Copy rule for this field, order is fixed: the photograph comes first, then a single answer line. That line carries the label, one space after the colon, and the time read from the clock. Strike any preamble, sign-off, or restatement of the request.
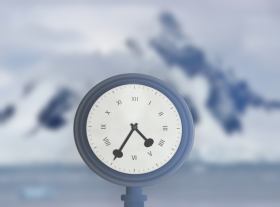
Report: 4:35
